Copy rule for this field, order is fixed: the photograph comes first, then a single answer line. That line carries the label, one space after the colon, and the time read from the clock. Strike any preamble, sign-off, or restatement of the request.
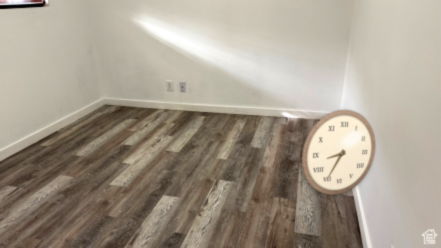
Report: 8:35
